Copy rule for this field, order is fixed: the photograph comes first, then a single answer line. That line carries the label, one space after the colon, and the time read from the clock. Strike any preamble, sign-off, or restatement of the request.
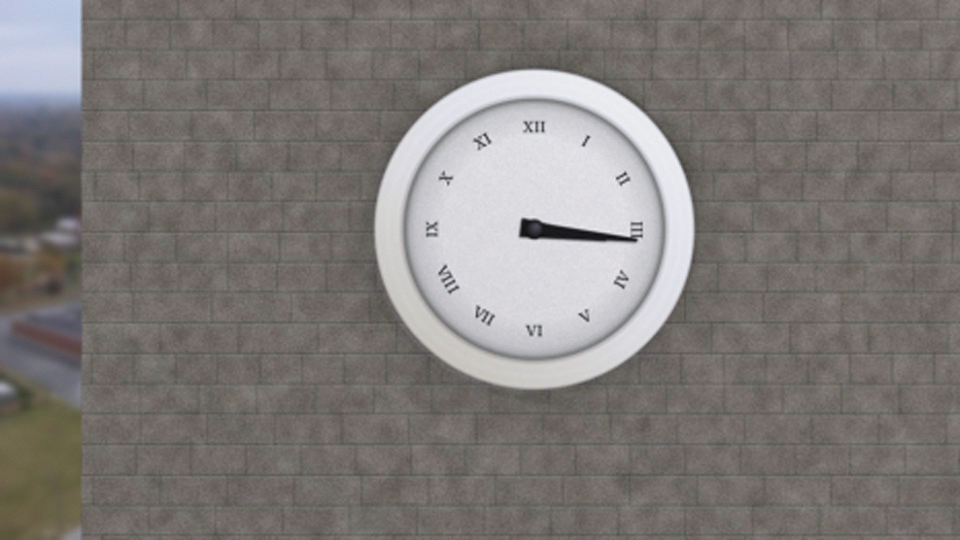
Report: 3:16
